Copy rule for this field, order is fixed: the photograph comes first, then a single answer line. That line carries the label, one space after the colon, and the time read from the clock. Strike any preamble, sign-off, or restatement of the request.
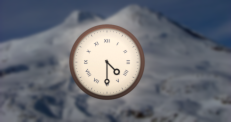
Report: 4:30
